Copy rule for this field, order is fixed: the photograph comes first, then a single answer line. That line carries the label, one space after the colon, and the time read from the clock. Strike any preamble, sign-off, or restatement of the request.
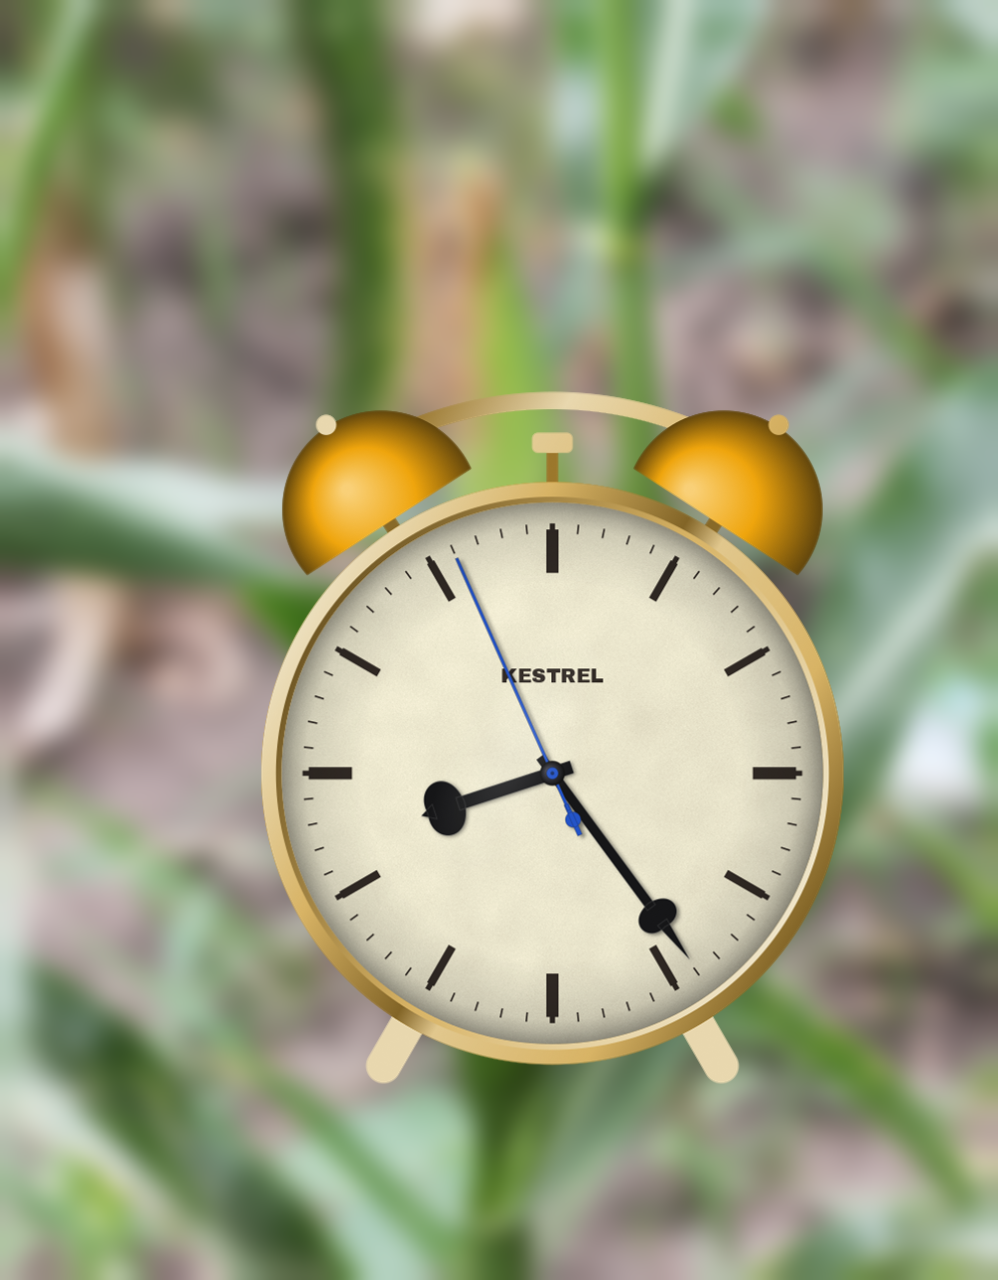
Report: 8:23:56
